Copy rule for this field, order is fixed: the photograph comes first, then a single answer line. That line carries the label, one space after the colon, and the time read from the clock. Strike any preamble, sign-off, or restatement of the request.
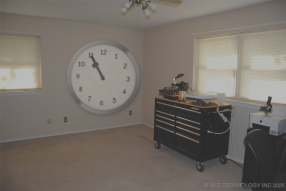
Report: 10:55
